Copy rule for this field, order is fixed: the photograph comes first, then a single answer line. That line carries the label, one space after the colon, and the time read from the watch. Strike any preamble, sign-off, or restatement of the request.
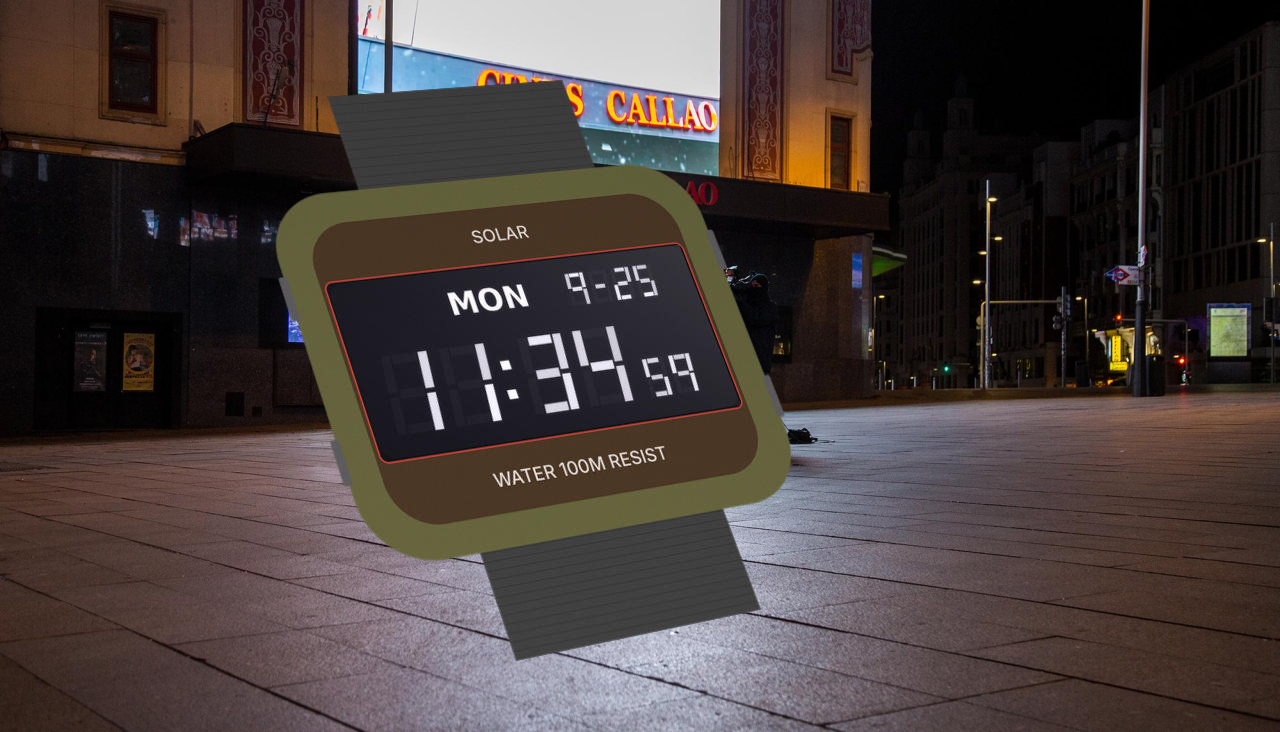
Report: 11:34:59
